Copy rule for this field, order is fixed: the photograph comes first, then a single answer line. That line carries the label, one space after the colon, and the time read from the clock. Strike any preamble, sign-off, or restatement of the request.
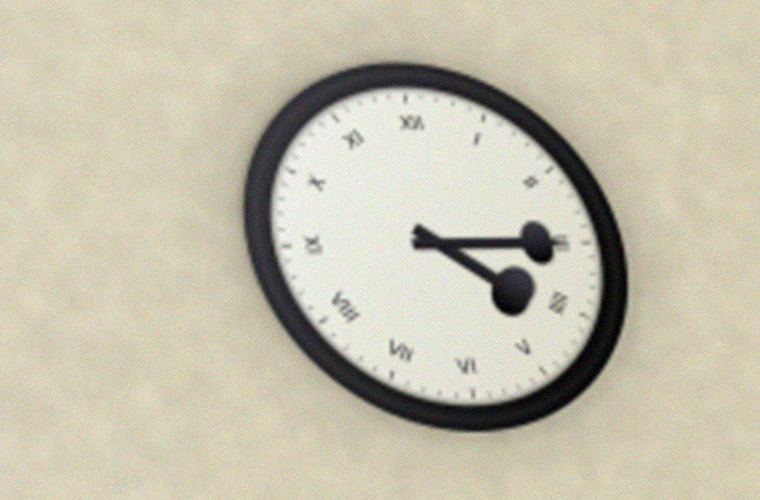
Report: 4:15
